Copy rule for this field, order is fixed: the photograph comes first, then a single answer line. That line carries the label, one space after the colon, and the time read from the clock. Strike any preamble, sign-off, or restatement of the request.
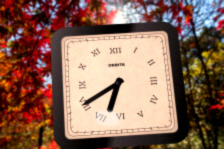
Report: 6:40
